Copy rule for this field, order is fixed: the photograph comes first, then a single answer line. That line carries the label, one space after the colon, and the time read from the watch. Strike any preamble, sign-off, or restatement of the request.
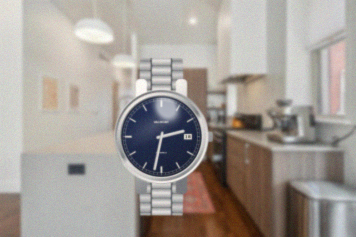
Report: 2:32
